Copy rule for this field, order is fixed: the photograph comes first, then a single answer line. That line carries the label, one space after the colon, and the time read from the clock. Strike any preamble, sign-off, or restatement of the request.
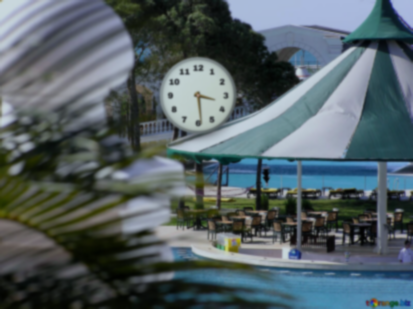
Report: 3:29
